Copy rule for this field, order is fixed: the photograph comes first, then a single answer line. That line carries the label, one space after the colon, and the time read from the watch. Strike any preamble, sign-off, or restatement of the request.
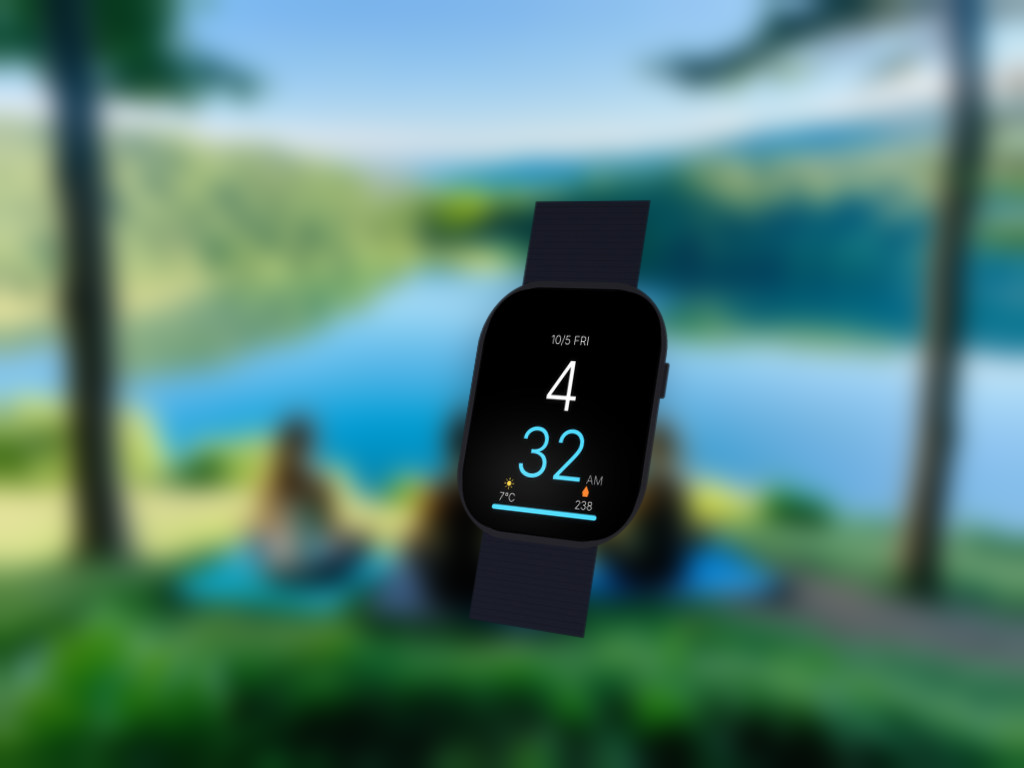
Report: 4:32
